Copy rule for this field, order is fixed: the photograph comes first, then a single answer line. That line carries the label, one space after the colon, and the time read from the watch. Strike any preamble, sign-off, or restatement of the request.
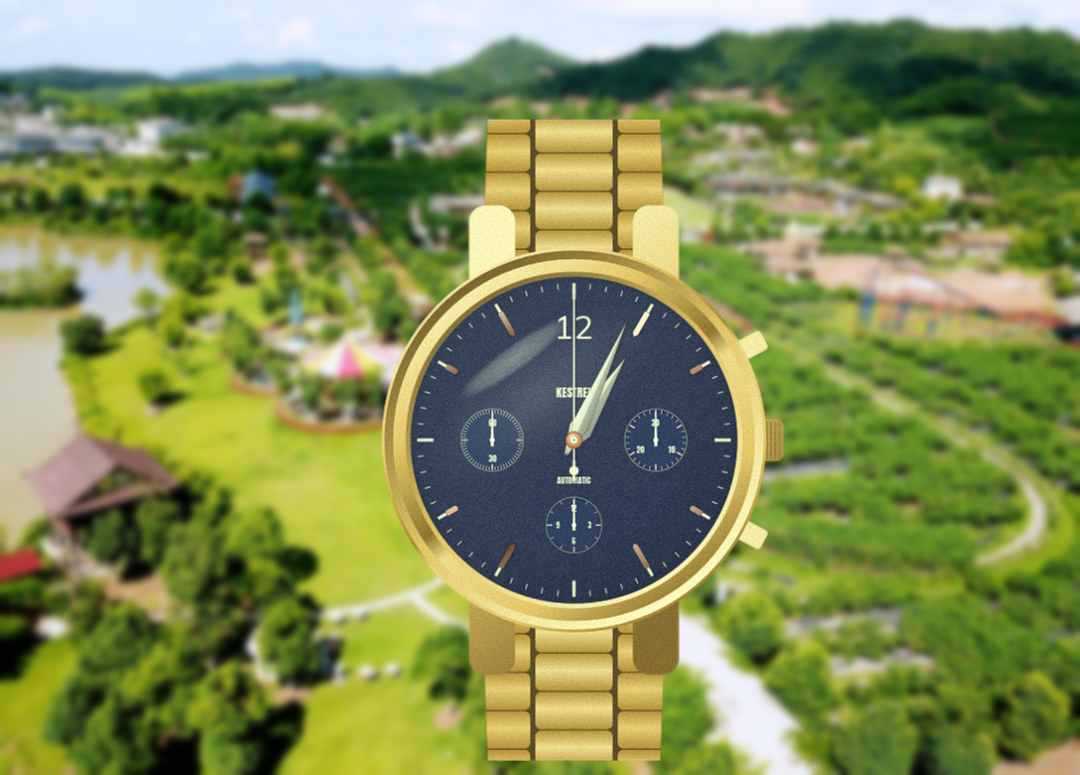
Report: 1:04
